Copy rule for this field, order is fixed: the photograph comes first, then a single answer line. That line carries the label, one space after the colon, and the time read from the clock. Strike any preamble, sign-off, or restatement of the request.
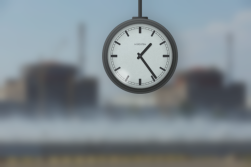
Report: 1:24
